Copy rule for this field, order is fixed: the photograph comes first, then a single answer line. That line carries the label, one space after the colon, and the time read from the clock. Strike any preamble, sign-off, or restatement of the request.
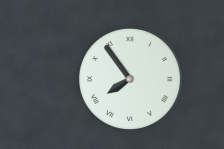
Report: 7:54
